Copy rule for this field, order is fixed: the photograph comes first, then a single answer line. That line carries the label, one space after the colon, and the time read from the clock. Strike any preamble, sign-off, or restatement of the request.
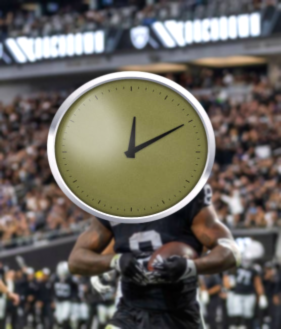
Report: 12:10
